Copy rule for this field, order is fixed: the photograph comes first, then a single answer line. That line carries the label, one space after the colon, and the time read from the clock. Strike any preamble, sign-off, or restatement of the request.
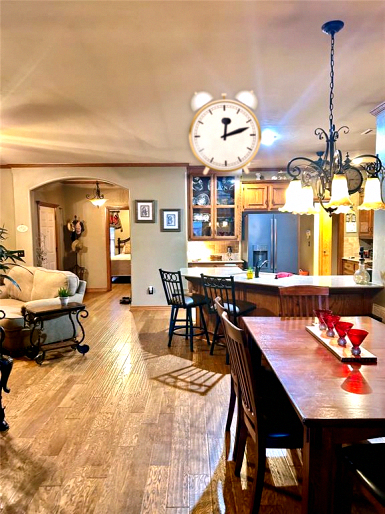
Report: 12:12
